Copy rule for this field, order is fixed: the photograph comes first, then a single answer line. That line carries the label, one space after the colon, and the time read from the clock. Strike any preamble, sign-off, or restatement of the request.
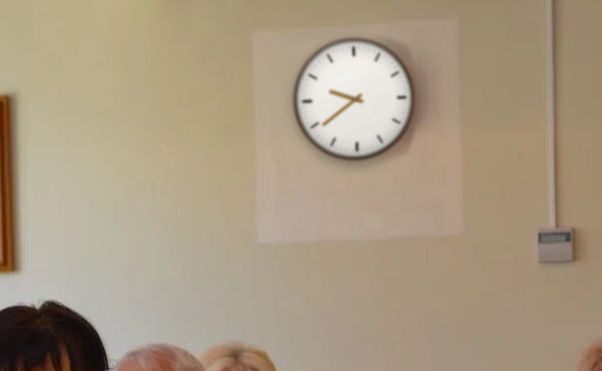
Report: 9:39
